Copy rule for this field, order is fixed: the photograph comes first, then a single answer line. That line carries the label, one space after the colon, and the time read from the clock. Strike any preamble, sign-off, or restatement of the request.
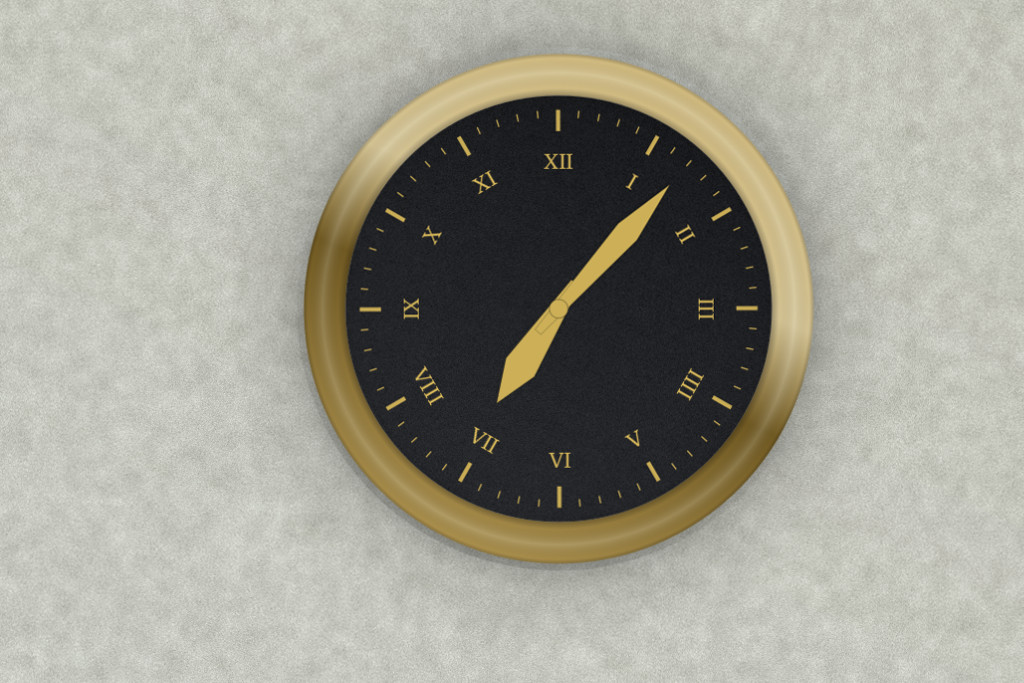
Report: 7:07
